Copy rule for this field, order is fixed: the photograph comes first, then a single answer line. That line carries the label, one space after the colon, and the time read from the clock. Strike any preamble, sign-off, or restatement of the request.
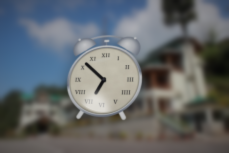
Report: 6:52
